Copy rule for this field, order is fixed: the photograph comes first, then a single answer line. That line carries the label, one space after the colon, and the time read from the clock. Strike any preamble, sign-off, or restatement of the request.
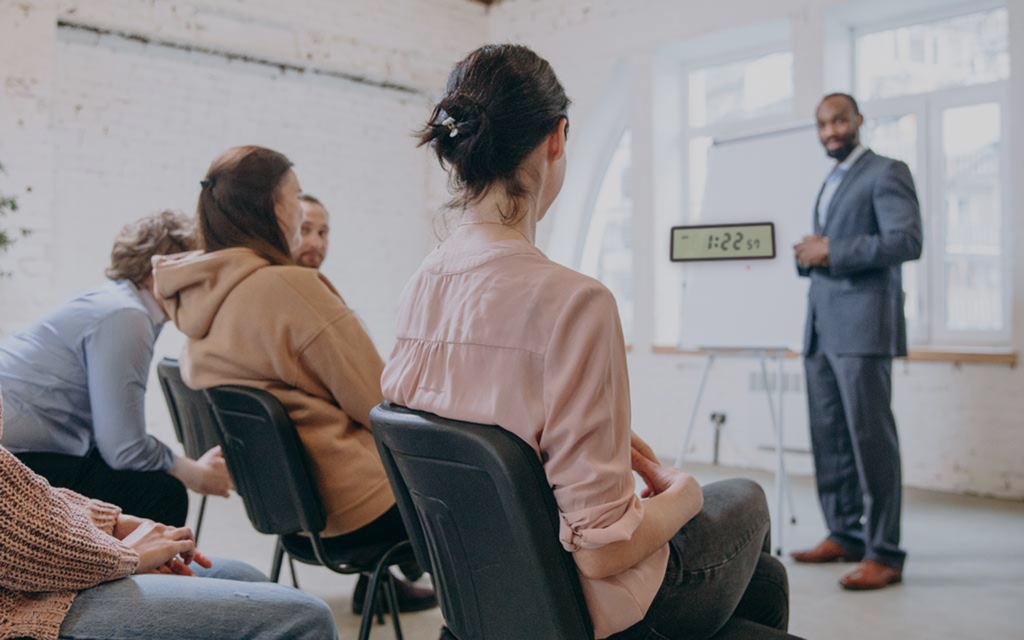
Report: 1:22
